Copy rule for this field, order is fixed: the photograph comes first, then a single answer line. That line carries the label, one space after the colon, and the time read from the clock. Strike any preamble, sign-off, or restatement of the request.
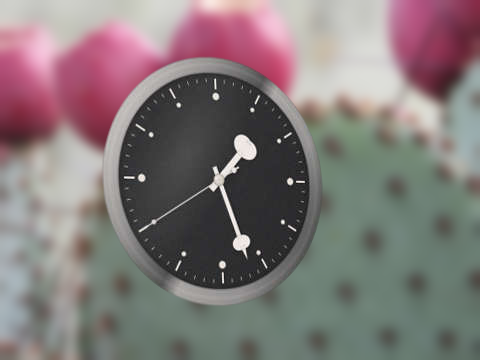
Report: 1:26:40
